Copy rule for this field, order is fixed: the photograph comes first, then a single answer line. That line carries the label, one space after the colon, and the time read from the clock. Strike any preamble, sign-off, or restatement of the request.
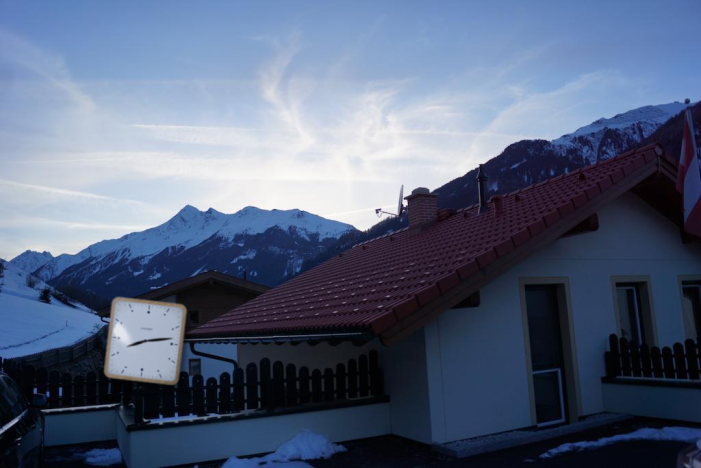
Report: 8:13
